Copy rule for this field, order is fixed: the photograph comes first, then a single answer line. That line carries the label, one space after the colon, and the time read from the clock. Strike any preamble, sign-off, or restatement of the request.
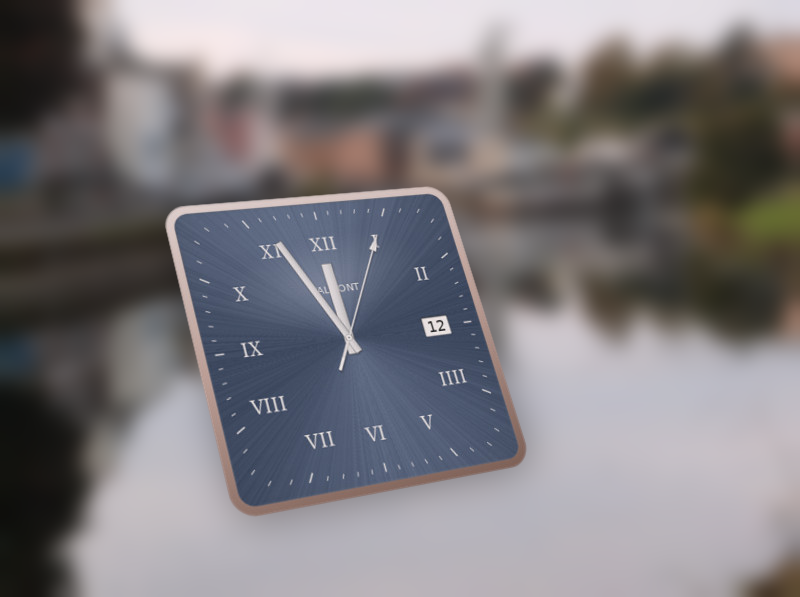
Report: 11:56:05
